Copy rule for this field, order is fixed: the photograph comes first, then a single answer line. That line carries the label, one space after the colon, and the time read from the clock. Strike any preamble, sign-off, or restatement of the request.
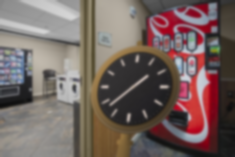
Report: 1:38
